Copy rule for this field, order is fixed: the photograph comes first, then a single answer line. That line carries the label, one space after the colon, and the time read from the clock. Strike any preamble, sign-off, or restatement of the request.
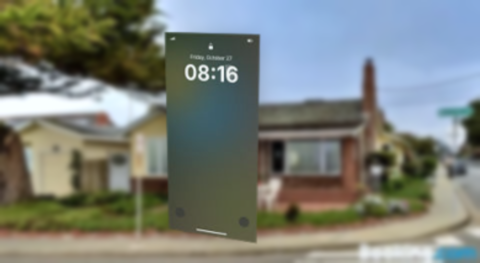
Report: 8:16
